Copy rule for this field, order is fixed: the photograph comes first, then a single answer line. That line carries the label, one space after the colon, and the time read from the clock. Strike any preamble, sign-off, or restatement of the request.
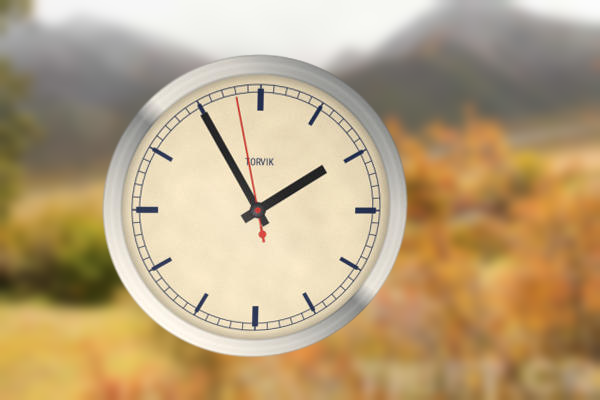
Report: 1:54:58
